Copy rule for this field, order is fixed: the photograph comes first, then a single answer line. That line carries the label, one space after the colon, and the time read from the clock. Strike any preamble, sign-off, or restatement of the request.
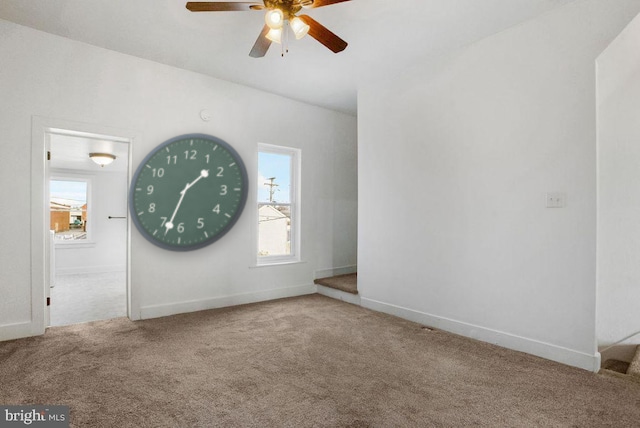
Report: 1:33
